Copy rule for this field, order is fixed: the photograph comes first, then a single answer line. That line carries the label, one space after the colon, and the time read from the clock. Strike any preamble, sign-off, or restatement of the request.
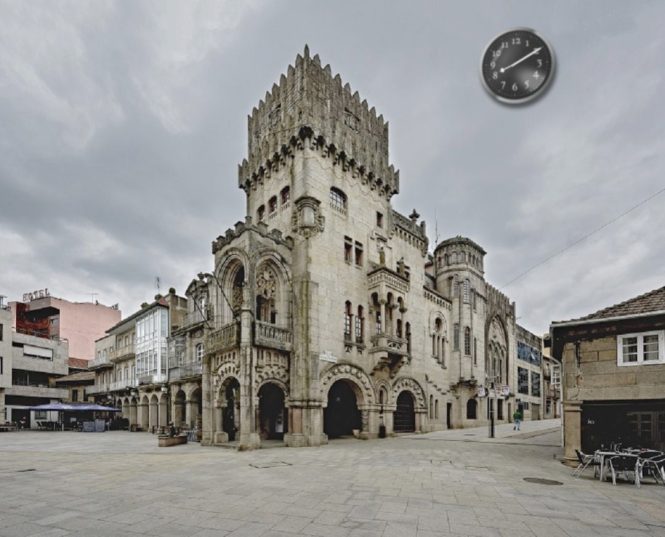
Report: 8:10
